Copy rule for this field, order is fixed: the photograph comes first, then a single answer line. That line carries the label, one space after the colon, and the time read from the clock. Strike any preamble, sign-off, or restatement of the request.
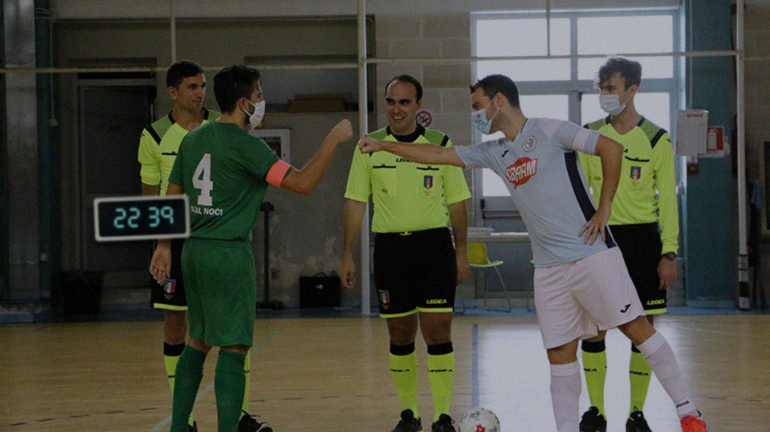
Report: 22:39
